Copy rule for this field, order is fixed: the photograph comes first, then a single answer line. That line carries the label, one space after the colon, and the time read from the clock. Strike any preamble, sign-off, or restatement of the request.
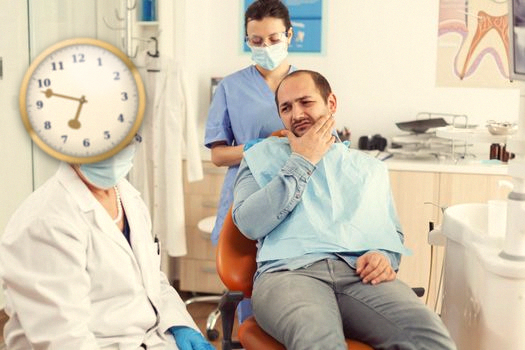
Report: 6:48
